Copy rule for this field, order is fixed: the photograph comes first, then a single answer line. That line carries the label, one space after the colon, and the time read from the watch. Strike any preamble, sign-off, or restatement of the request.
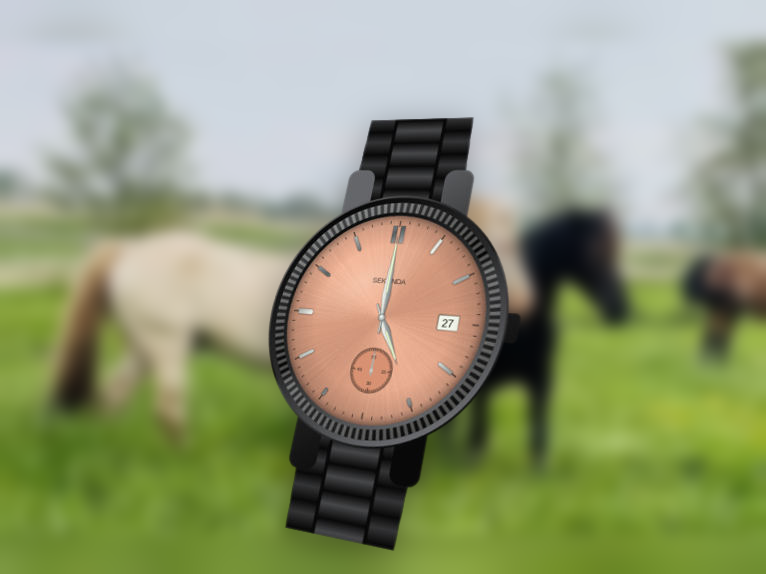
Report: 5:00
